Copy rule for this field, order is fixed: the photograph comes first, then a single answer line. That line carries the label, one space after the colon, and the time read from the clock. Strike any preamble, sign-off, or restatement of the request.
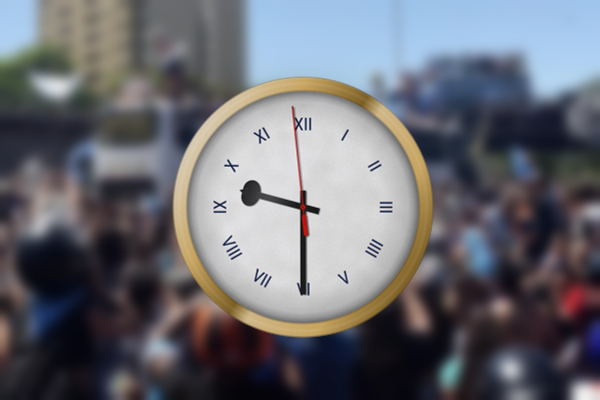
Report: 9:29:59
